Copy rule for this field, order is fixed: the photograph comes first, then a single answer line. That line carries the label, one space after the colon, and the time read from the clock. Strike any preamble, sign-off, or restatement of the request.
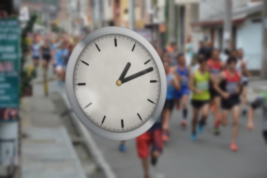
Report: 1:12
